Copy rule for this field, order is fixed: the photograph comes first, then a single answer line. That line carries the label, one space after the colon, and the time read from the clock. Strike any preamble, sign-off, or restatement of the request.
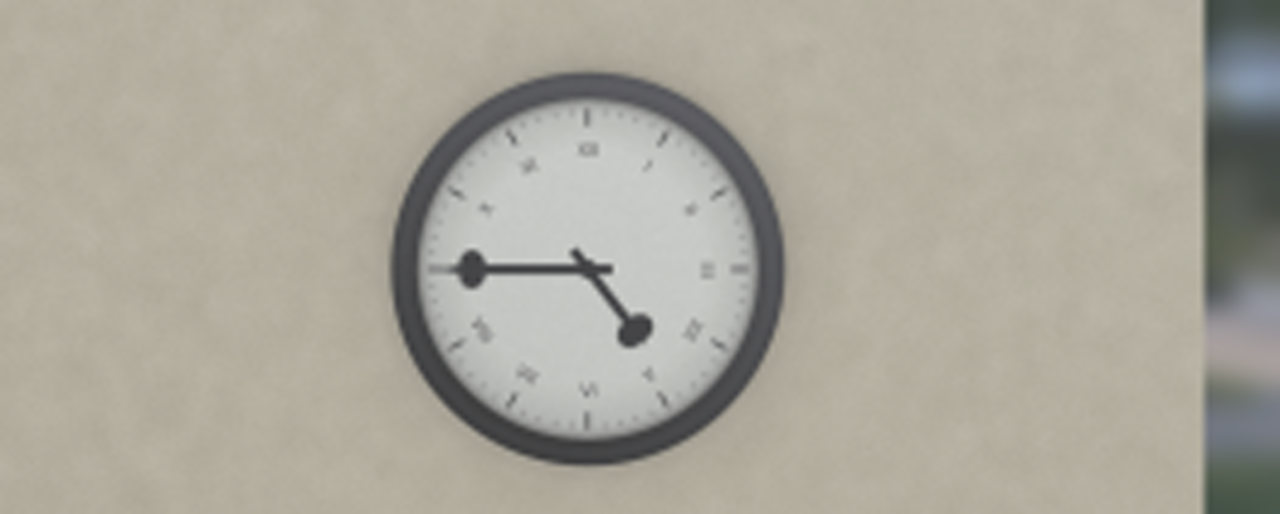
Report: 4:45
